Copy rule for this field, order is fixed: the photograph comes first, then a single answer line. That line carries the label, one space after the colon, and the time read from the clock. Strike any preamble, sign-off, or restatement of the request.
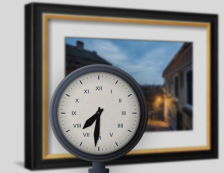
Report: 7:31
